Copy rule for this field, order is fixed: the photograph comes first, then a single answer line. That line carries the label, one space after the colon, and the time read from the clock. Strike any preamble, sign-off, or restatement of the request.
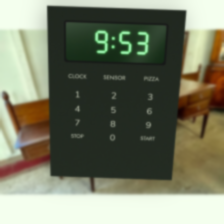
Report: 9:53
